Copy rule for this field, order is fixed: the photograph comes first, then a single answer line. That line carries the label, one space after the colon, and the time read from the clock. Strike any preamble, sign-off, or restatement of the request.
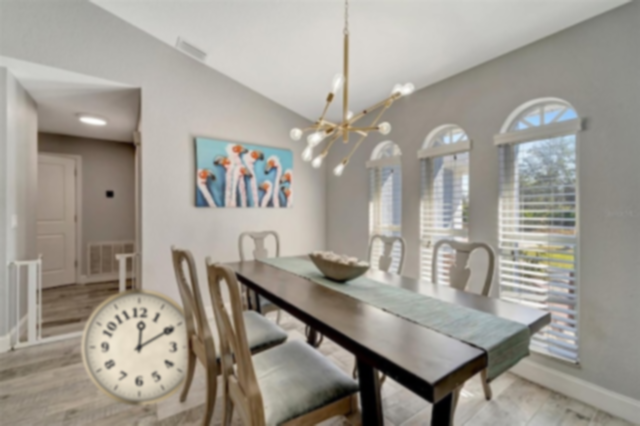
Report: 12:10
